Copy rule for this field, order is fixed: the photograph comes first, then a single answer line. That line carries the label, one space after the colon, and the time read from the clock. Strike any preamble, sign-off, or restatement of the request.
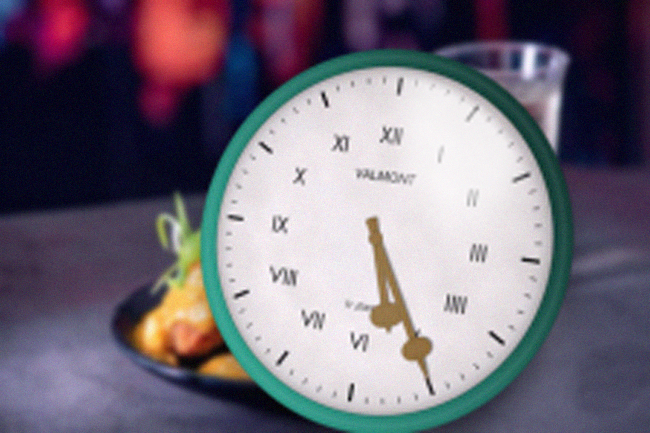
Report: 5:25
